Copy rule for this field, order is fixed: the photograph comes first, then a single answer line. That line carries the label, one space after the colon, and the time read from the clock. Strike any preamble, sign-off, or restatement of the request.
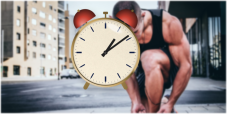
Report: 1:09
